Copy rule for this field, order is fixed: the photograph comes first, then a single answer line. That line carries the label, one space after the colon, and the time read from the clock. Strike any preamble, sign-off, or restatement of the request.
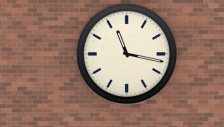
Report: 11:17
